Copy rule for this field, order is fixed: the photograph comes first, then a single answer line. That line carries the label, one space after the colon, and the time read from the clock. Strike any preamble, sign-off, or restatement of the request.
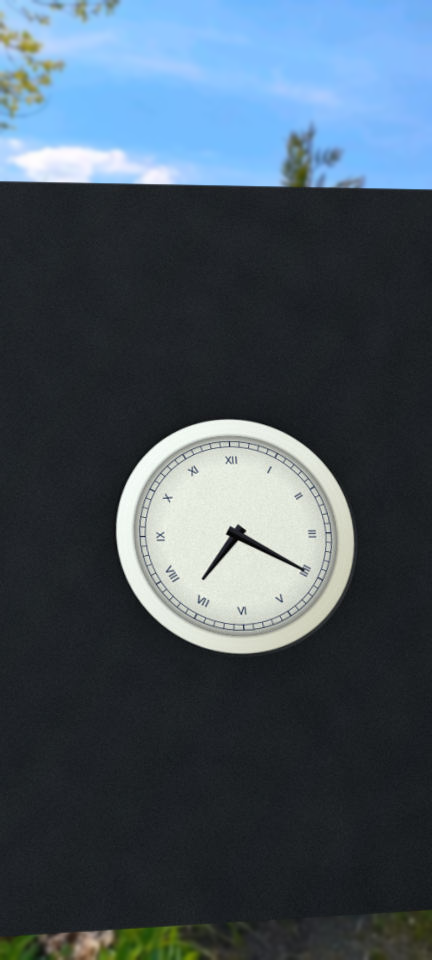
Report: 7:20
